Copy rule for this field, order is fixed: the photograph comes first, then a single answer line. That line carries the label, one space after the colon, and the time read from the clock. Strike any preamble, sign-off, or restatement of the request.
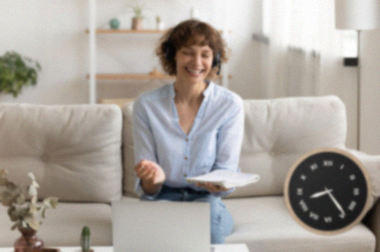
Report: 8:24
